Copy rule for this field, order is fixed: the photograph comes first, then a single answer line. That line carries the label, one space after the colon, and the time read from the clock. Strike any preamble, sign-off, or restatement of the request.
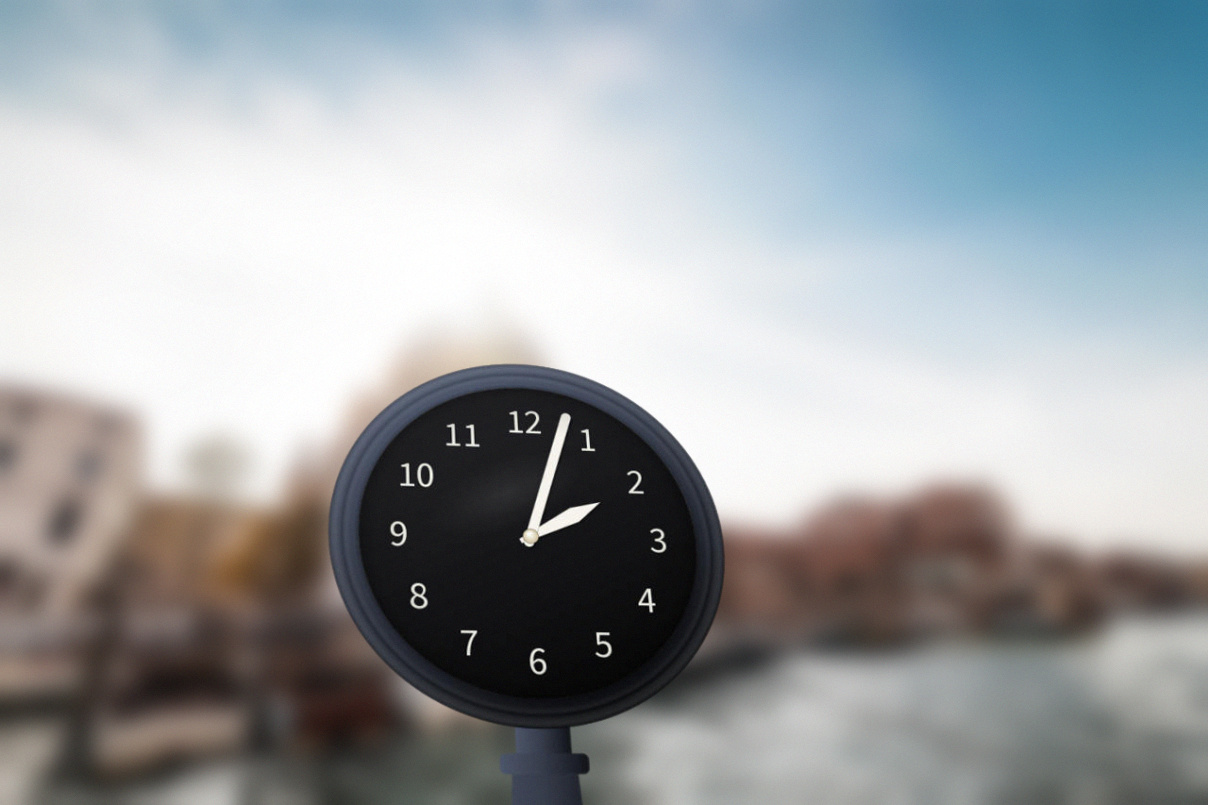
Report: 2:03
